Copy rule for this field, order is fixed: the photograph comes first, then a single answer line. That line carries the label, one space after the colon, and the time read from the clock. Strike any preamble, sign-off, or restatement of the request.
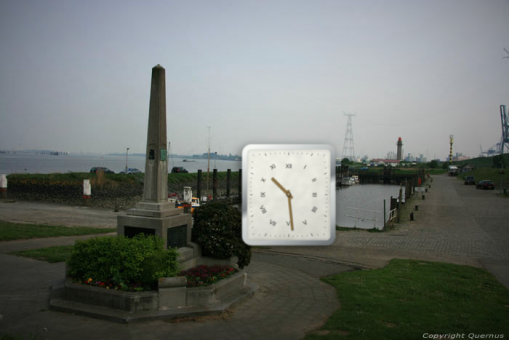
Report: 10:29
